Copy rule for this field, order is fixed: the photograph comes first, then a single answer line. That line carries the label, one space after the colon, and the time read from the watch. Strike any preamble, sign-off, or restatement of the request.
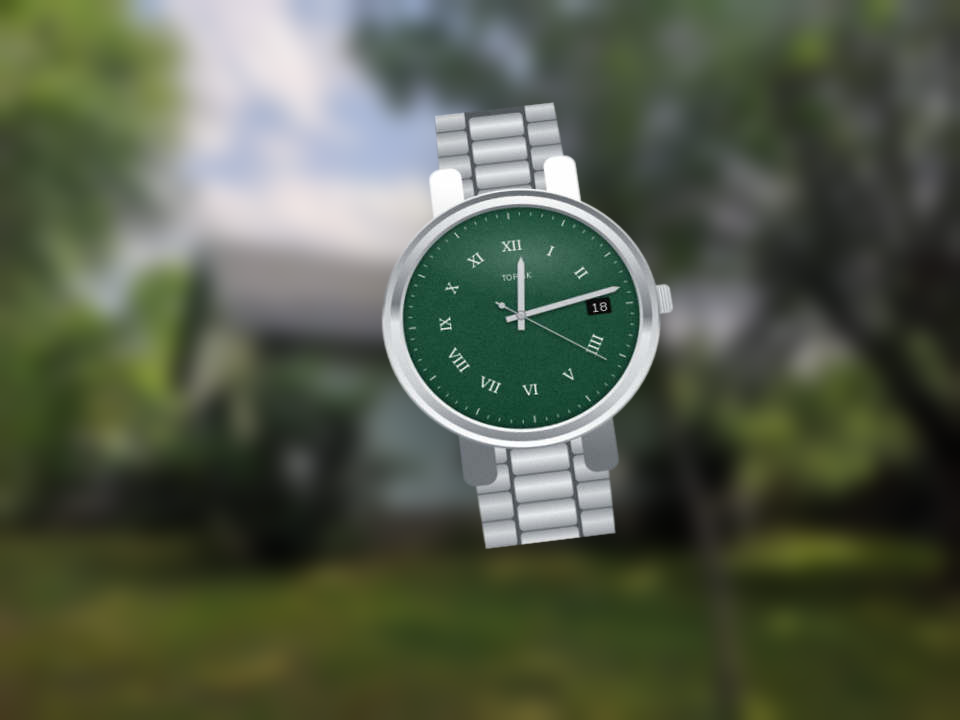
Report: 12:13:21
